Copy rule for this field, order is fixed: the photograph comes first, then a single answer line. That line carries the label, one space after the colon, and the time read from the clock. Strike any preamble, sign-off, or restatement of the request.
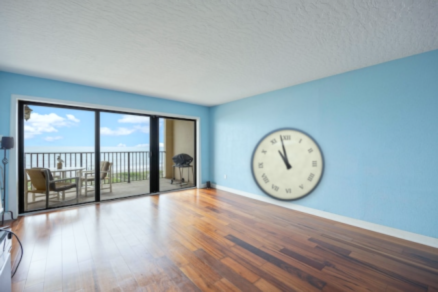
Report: 10:58
